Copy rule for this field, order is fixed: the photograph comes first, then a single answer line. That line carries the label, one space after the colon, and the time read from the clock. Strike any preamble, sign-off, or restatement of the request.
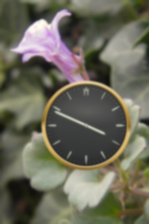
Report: 3:49
